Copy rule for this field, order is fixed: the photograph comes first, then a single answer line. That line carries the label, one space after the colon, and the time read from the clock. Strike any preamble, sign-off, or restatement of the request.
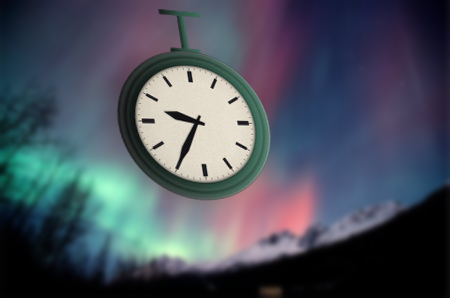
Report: 9:35
